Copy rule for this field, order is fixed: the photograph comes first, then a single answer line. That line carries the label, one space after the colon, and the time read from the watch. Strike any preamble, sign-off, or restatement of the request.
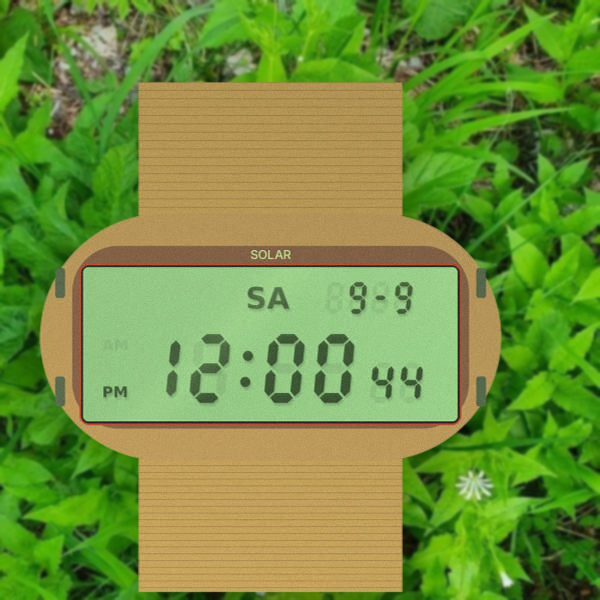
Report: 12:00:44
